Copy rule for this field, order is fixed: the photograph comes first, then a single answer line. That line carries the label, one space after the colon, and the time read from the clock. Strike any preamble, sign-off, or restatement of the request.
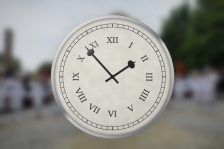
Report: 1:53
